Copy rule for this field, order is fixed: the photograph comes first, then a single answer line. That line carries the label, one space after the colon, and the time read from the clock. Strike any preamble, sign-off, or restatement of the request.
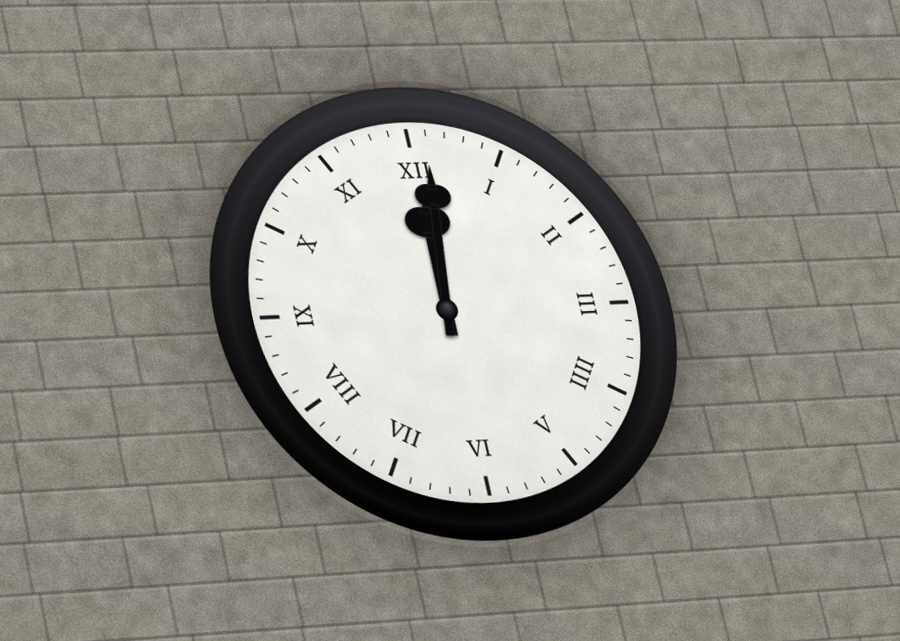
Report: 12:01
